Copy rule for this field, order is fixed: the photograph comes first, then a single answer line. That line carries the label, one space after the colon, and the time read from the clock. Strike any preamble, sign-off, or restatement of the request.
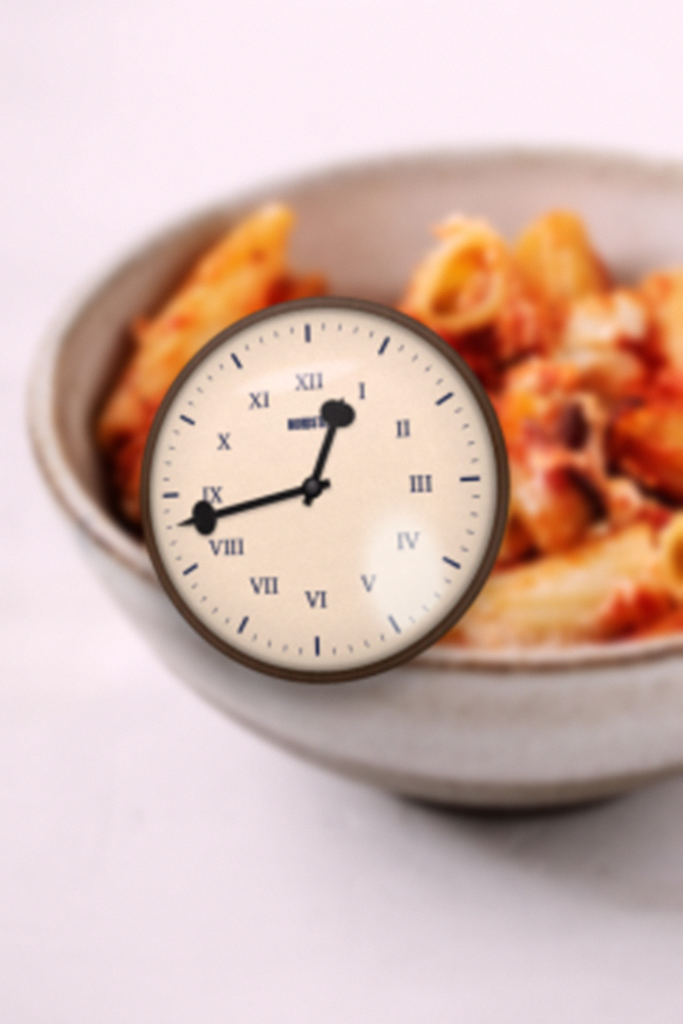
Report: 12:43
